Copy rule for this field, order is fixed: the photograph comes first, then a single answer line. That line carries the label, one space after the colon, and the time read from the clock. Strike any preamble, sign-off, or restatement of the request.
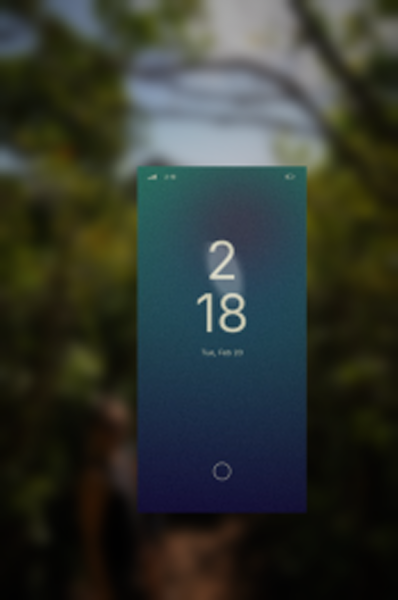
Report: 2:18
